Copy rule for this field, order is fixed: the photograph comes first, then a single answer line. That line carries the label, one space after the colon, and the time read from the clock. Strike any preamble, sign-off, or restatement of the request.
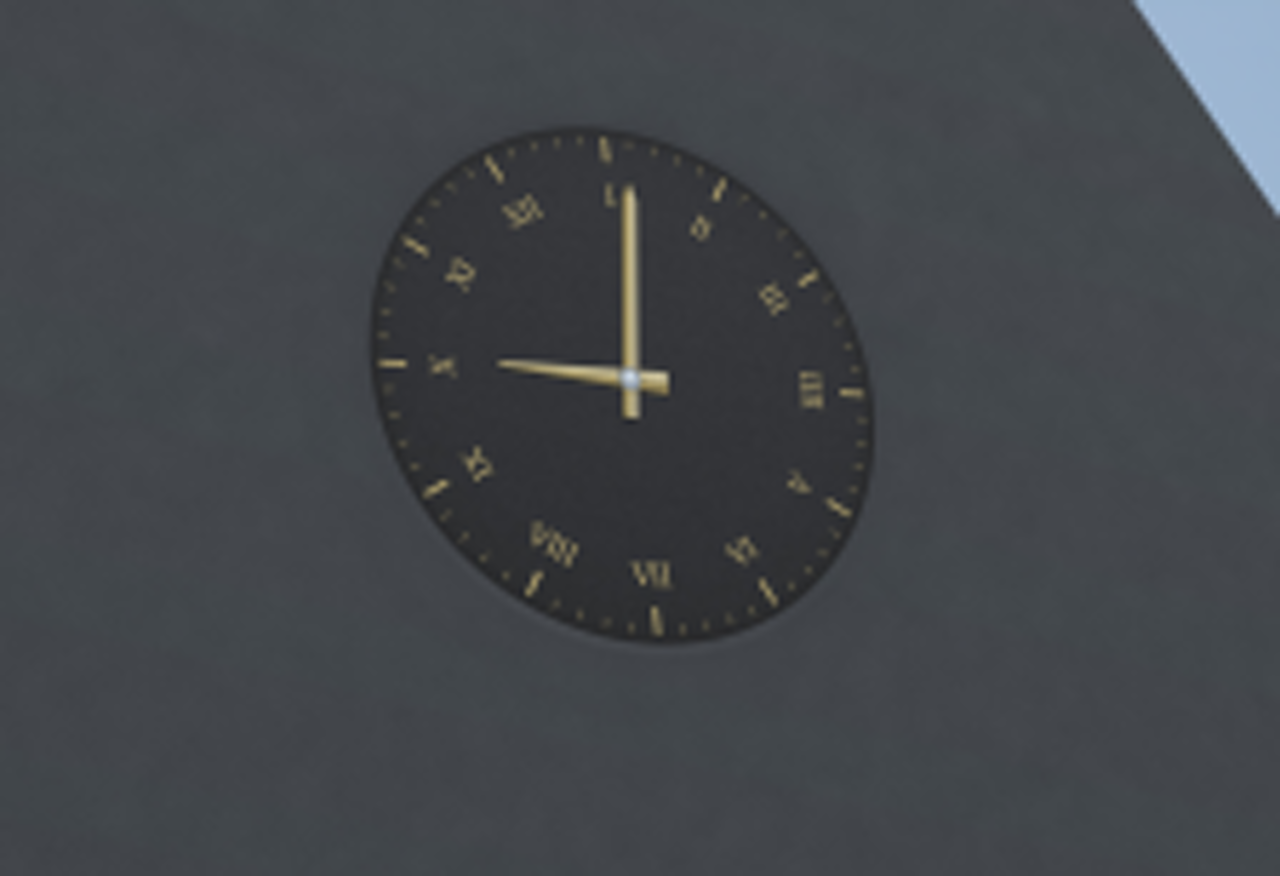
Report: 10:06
